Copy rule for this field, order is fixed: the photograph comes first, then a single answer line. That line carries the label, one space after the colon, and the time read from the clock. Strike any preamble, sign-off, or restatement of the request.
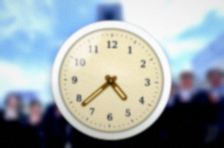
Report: 4:38
